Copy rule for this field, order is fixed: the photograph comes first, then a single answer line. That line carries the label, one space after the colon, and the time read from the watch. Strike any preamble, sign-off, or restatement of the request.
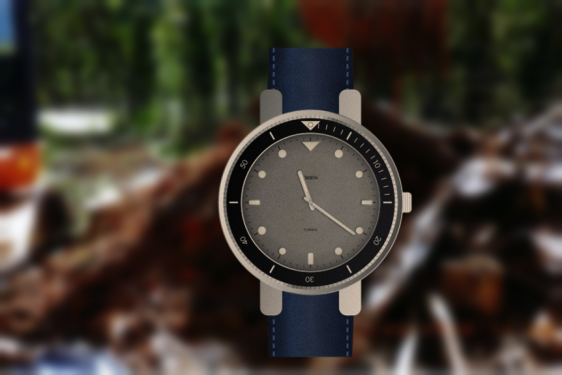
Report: 11:21
